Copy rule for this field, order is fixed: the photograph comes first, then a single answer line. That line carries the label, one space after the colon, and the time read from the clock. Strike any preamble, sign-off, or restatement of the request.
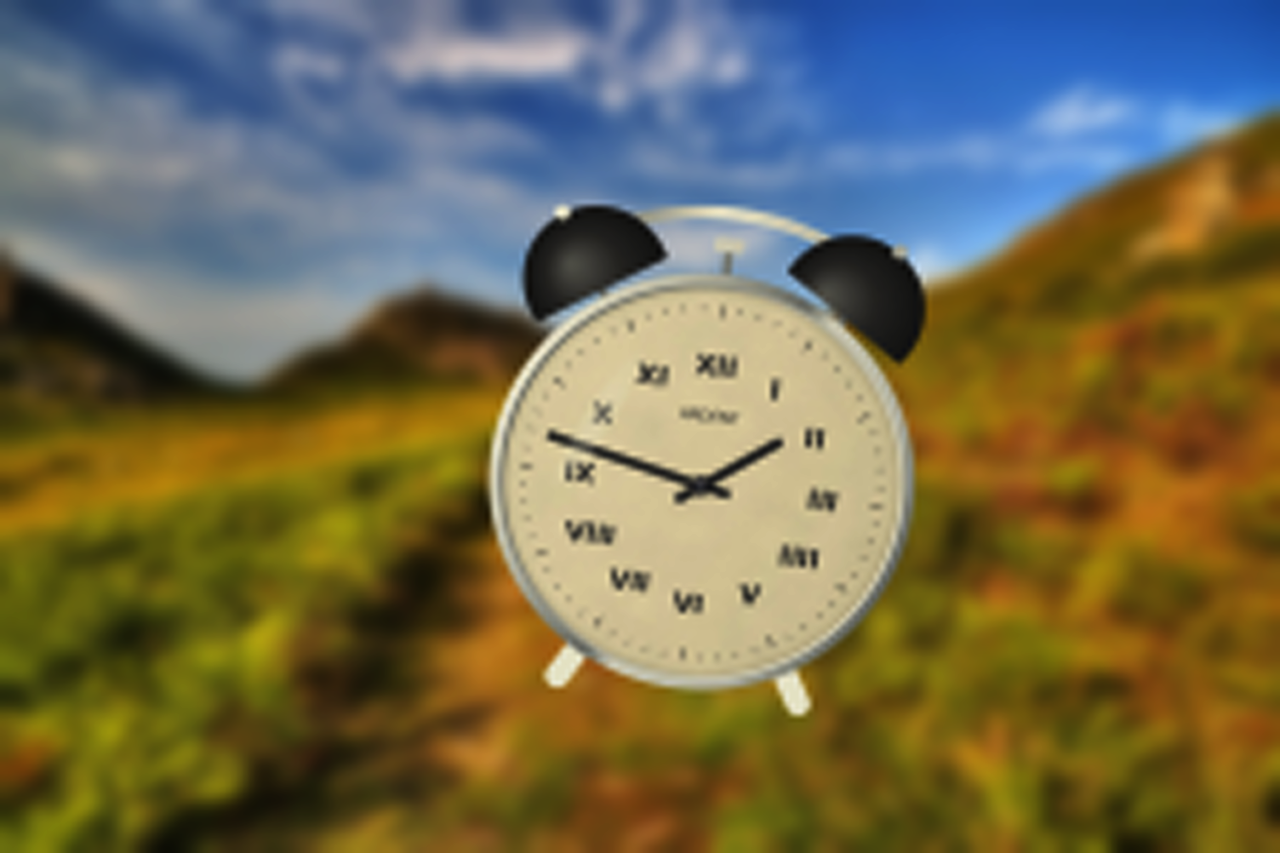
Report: 1:47
